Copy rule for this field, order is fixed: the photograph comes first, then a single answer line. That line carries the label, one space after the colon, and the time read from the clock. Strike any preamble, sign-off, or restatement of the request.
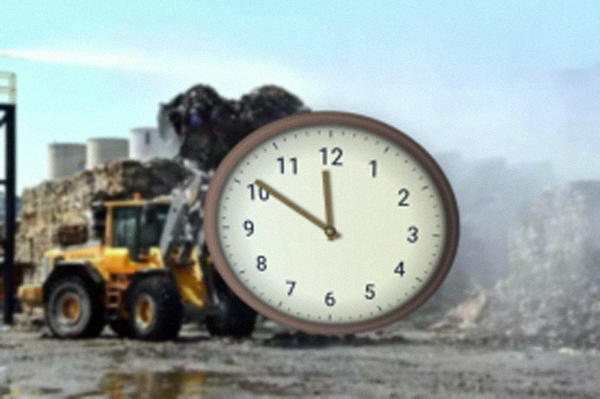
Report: 11:51
